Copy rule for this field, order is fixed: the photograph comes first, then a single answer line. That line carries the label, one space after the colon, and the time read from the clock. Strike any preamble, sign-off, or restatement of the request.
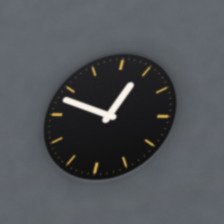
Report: 12:48
